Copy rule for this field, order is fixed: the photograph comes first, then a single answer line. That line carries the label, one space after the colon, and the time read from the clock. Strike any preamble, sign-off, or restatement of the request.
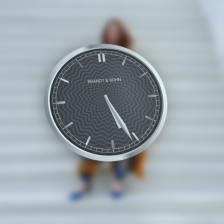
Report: 5:26
